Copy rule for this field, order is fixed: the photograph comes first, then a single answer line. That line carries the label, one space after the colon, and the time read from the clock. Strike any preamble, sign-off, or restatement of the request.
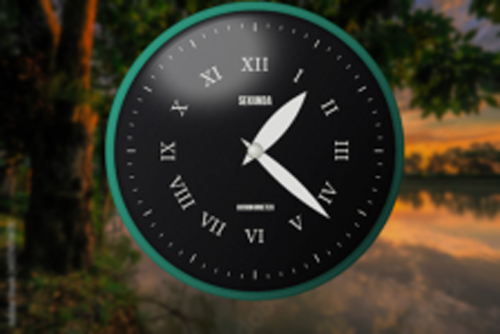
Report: 1:22
